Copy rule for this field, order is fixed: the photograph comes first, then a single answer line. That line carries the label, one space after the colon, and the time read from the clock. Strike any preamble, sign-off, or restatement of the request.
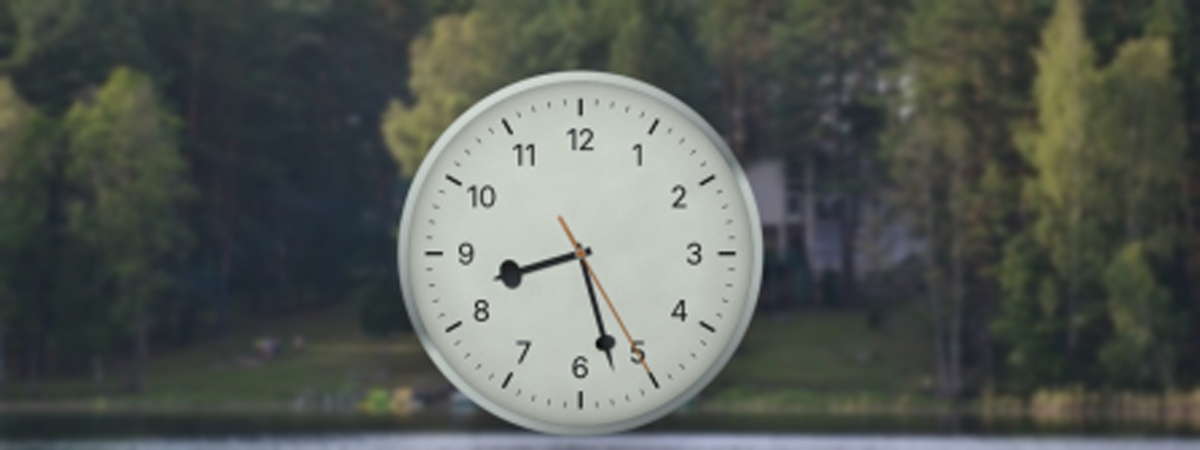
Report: 8:27:25
